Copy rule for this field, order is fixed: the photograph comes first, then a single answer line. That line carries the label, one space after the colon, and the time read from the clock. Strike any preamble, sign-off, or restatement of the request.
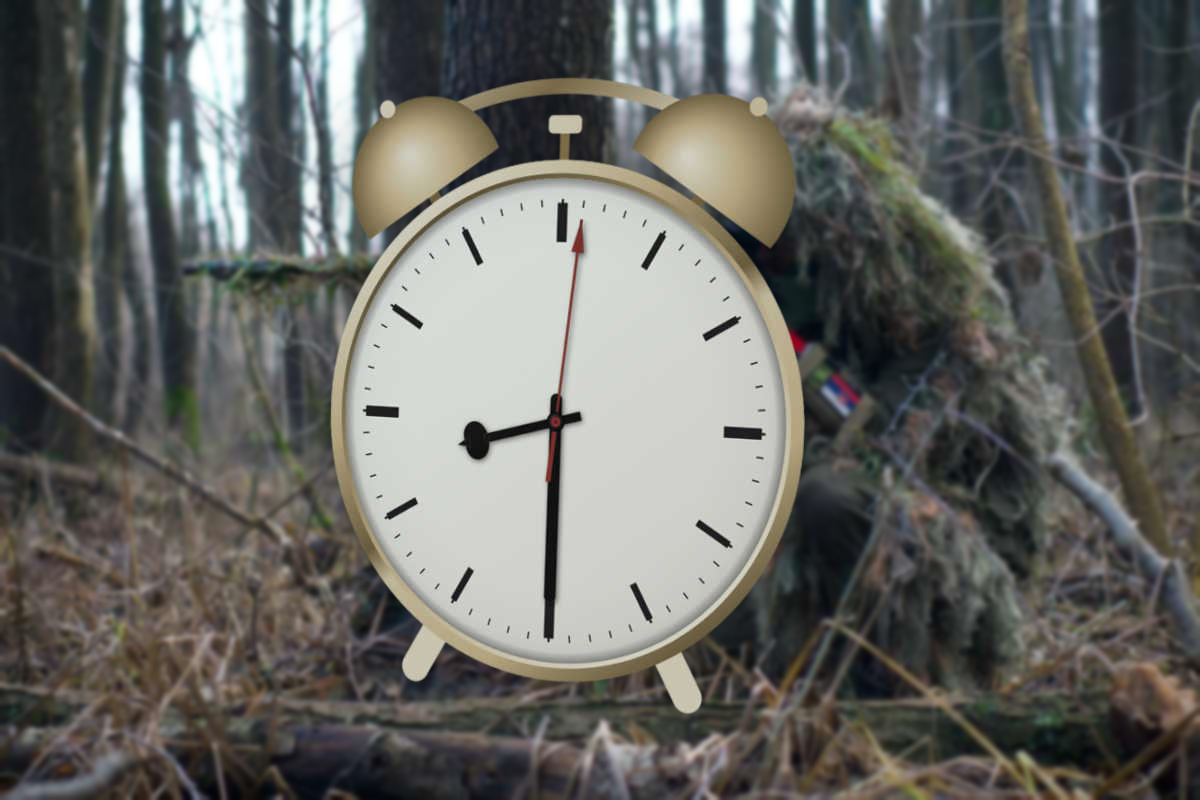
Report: 8:30:01
